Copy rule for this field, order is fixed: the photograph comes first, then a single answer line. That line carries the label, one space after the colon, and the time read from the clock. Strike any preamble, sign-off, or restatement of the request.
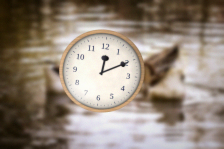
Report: 12:10
